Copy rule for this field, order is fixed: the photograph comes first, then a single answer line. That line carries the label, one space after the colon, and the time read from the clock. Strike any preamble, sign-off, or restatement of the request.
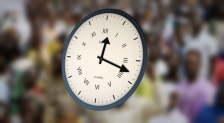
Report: 12:18
